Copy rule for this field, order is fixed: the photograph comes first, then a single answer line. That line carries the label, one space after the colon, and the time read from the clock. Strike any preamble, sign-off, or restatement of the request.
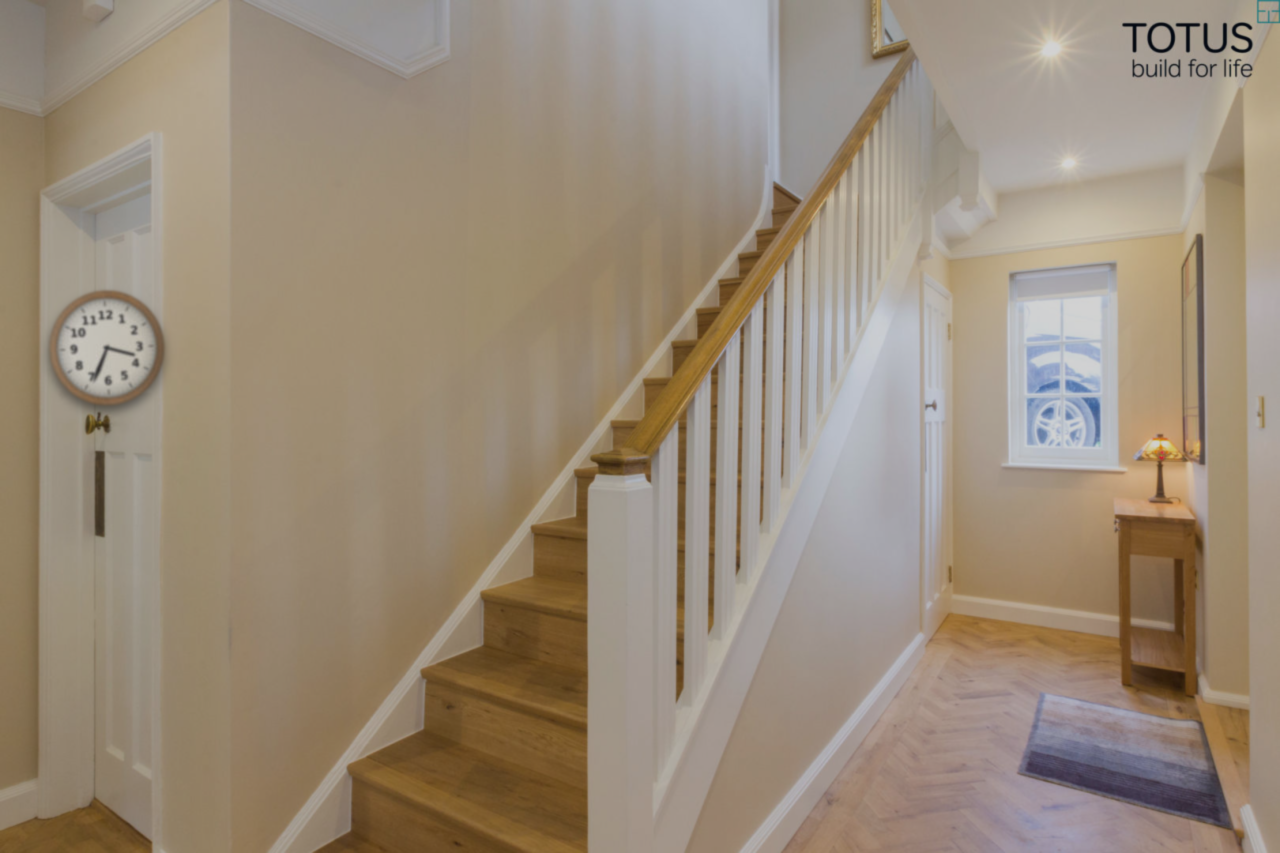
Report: 3:34
